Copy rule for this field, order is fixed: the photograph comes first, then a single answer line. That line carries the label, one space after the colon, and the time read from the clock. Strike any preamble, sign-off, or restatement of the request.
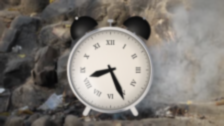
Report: 8:26
